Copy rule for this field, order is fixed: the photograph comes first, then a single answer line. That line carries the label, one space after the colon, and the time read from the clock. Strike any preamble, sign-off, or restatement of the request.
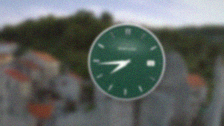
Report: 7:44
